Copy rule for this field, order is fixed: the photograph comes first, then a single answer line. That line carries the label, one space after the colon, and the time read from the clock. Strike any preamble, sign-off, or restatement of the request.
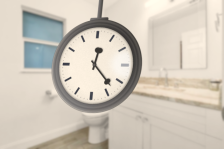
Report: 12:23
